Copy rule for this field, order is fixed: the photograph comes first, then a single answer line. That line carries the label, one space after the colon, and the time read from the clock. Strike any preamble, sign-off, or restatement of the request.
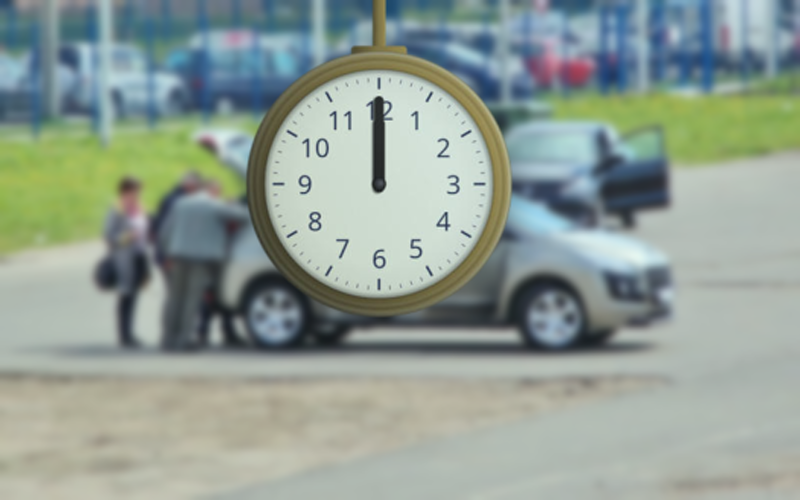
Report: 12:00
